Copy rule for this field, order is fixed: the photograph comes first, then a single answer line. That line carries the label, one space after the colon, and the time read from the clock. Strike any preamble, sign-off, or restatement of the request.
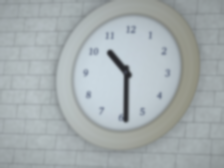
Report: 10:29
